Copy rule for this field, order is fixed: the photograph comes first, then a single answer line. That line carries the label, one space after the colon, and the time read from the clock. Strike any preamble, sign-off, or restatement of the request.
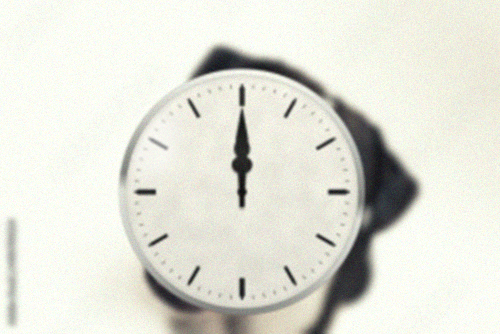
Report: 12:00
